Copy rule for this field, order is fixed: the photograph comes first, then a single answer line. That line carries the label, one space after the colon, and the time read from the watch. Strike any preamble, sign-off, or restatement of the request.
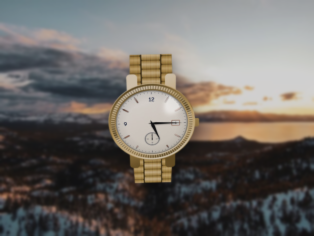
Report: 5:15
